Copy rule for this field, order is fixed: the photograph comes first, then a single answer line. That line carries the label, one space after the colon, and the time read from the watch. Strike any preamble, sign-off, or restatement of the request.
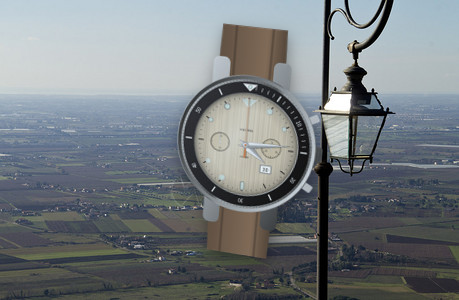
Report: 4:14
